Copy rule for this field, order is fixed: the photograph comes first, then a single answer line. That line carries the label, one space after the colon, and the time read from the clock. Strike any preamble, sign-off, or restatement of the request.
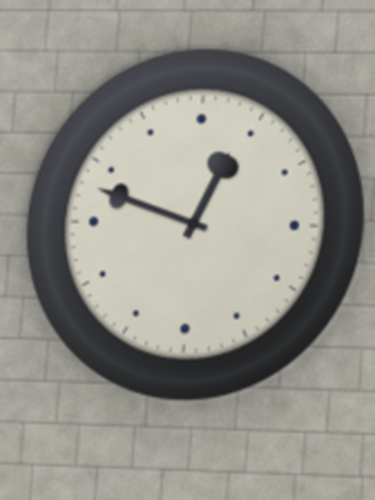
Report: 12:48
